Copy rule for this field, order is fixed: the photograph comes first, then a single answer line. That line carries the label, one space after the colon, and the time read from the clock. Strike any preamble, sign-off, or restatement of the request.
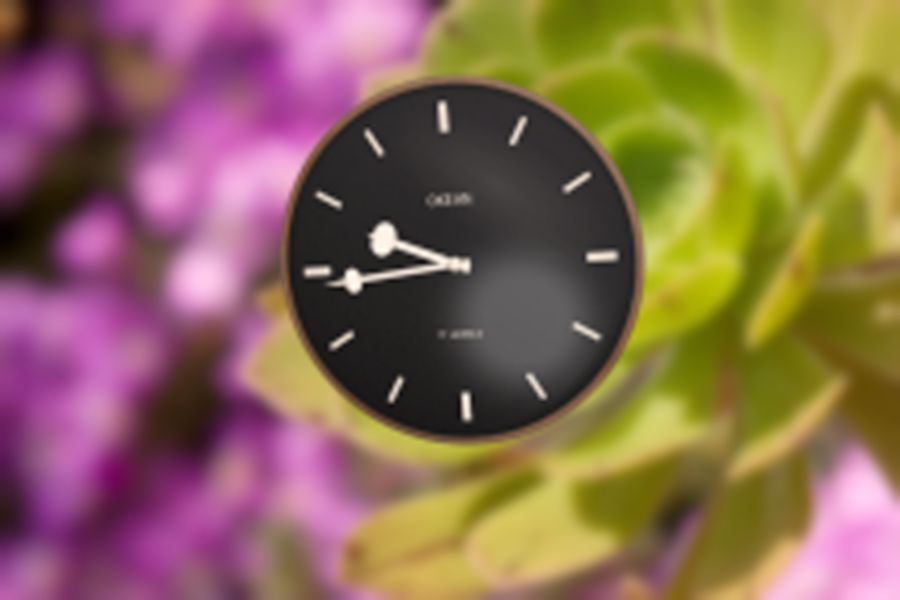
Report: 9:44
